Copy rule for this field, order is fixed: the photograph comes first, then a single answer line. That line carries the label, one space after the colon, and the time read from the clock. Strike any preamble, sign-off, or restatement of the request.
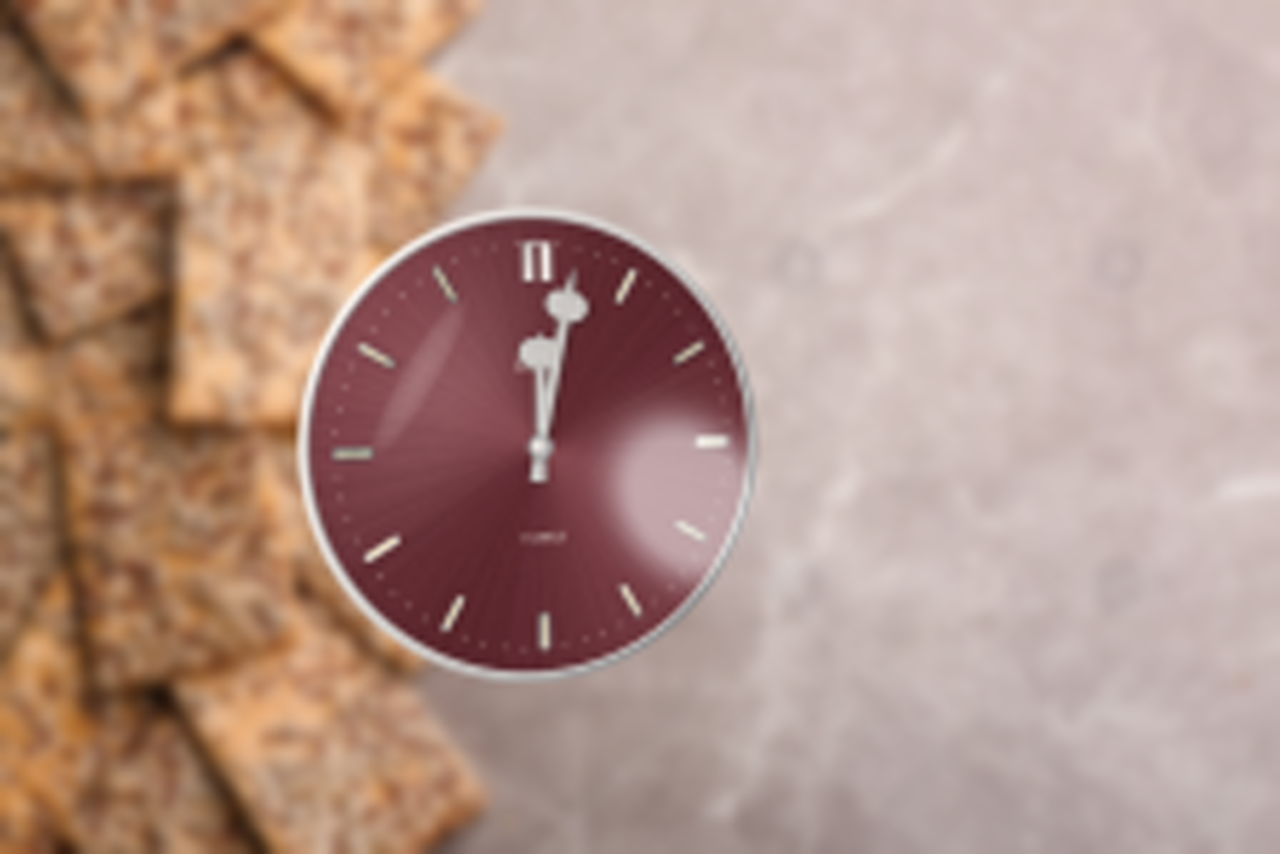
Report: 12:02
